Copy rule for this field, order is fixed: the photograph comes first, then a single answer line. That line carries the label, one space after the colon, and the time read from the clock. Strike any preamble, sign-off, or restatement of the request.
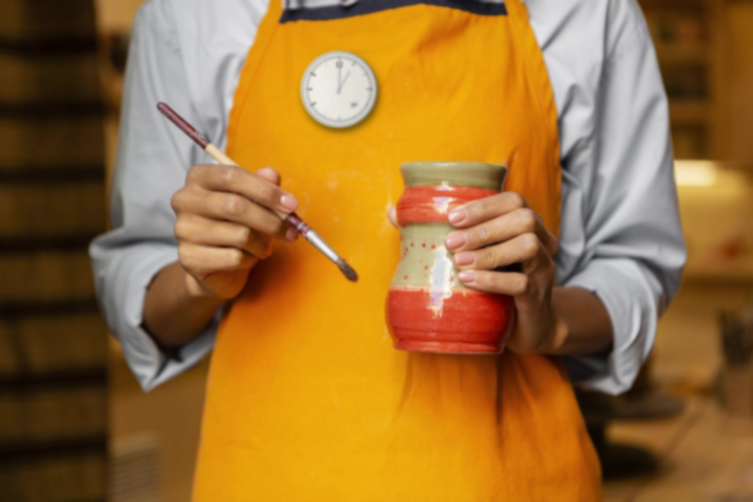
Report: 1:00
